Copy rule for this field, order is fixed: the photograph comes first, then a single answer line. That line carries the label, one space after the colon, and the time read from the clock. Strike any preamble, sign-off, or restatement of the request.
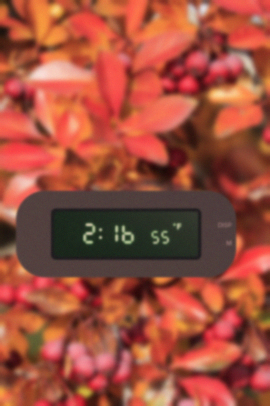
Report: 2:16
